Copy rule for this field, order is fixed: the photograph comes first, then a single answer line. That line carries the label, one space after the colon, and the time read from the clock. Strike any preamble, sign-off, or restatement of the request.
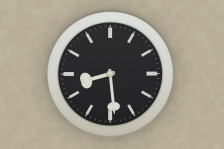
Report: 8:29
